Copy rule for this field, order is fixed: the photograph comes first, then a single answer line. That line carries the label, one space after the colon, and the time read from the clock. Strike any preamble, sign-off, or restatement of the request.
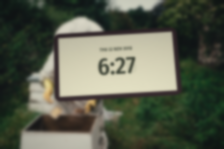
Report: 6:27
